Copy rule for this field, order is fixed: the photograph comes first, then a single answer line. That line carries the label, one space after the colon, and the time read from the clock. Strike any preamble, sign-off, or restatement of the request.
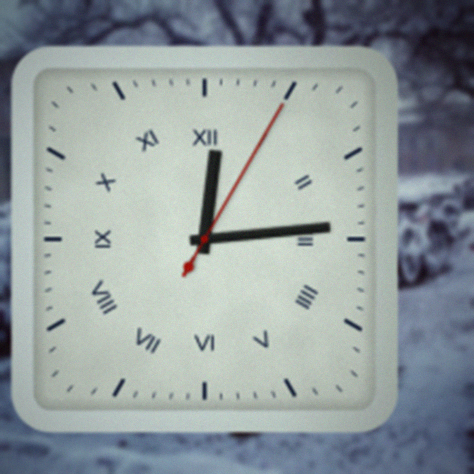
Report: 12:14:05
